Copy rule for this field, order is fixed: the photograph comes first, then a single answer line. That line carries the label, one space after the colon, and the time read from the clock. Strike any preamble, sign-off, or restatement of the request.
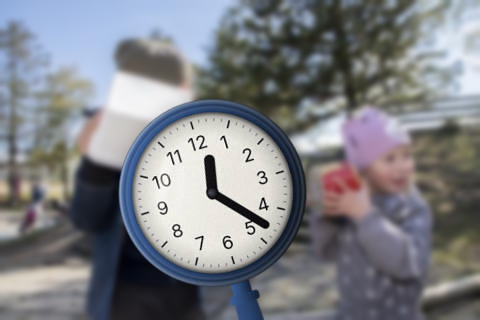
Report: 12:23
